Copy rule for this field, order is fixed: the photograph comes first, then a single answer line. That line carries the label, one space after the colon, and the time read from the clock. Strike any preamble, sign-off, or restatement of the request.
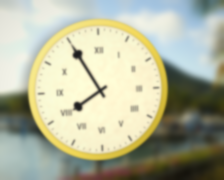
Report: 7:55
